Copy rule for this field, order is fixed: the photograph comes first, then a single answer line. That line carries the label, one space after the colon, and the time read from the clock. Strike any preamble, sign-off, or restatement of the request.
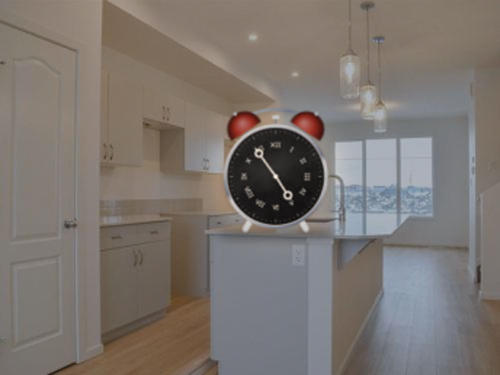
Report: 4:54
